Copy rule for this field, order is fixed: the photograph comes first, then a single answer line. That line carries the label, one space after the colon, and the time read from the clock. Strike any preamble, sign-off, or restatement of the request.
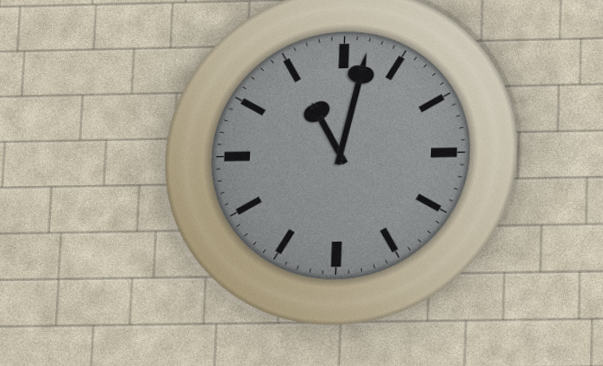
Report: 11:02
